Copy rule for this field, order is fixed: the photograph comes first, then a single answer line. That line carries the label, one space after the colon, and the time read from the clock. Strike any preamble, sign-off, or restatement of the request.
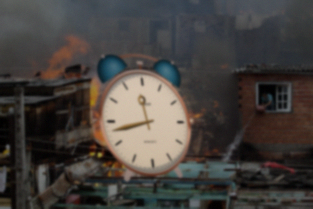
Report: 11:43
